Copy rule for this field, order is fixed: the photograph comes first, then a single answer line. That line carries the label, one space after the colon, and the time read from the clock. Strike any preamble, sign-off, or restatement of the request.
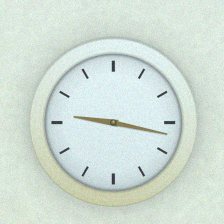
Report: 9:17
